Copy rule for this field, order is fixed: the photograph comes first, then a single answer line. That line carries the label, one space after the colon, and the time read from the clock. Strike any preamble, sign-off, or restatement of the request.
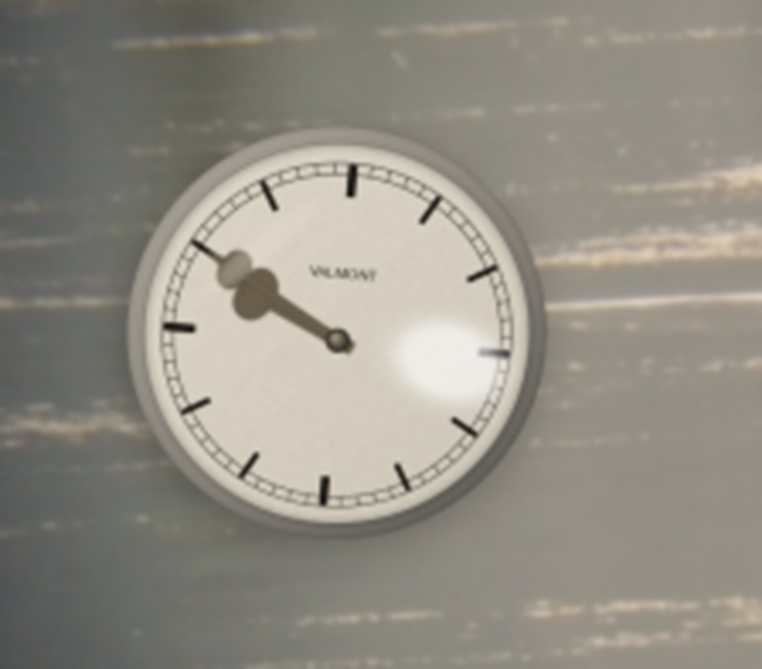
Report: 9:50
